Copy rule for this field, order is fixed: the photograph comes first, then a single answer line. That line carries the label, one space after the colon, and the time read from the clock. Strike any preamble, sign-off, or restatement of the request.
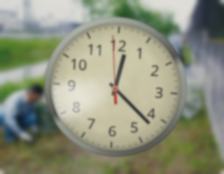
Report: 12:21:59
